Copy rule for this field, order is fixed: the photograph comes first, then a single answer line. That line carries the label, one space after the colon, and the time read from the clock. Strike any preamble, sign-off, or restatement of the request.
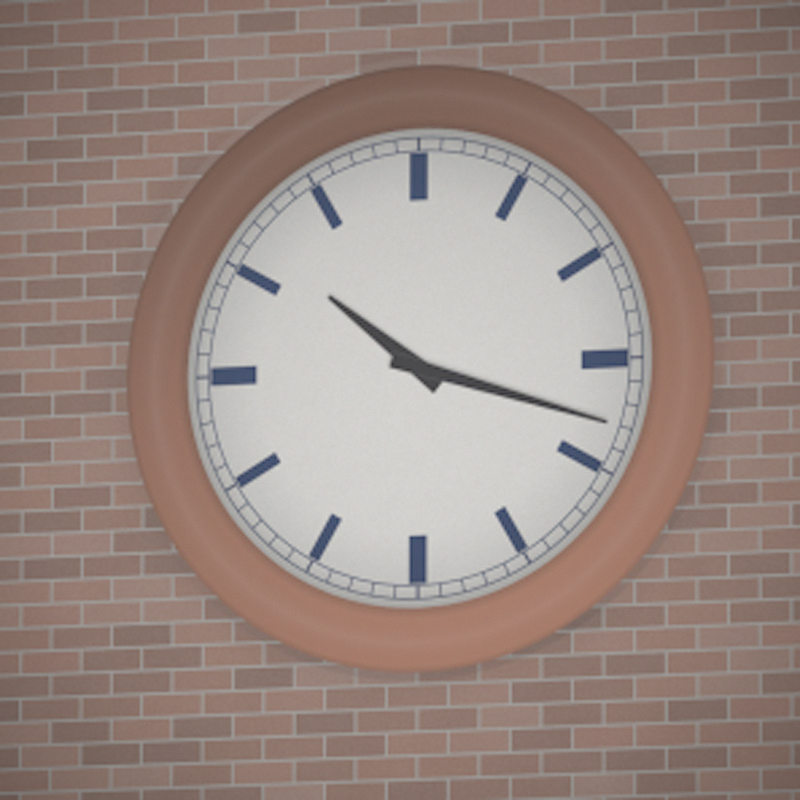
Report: 10:18
